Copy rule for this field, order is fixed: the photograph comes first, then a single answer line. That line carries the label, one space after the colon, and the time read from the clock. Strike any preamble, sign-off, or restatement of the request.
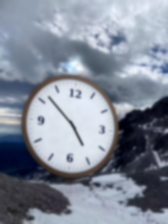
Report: 4:52
